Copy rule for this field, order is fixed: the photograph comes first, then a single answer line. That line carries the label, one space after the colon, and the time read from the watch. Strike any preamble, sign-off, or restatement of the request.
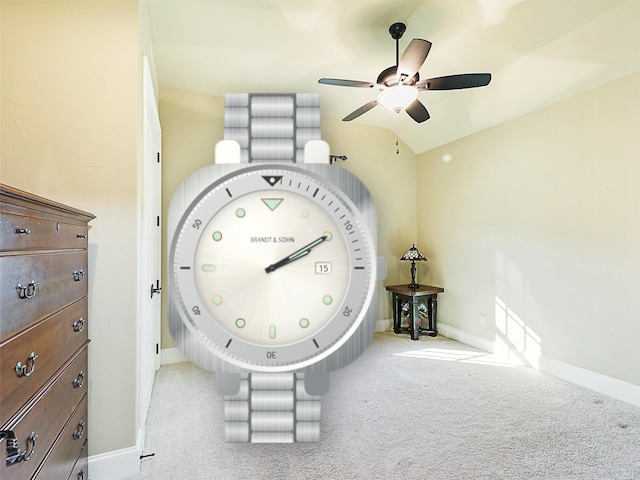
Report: 2:10
